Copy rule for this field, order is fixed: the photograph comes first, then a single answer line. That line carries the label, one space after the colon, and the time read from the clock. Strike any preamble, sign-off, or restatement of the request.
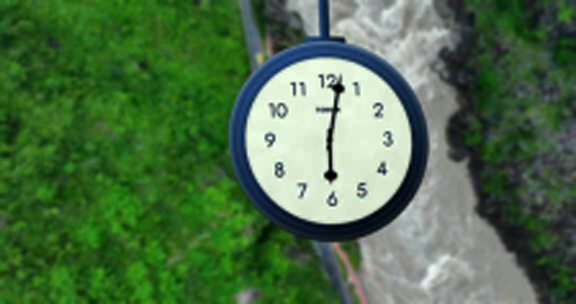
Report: 6:02
